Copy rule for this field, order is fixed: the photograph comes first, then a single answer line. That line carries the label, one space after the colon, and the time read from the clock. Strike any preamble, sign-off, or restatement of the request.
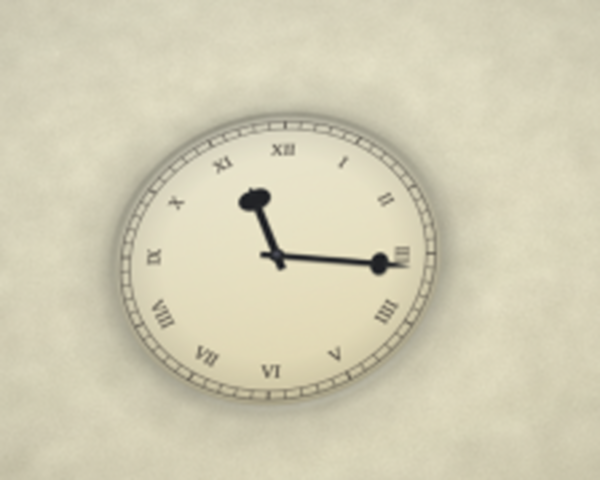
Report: 11:16
